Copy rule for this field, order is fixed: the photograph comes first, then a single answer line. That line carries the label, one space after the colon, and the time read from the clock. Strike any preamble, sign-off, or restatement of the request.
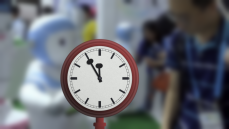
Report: 11:55
